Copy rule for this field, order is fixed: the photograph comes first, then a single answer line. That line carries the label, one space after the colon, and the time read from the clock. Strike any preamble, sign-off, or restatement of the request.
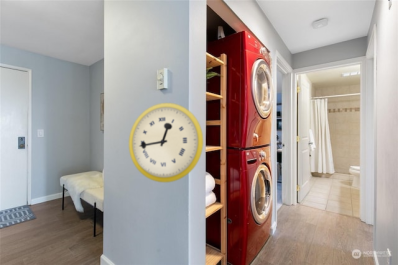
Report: 12:44
